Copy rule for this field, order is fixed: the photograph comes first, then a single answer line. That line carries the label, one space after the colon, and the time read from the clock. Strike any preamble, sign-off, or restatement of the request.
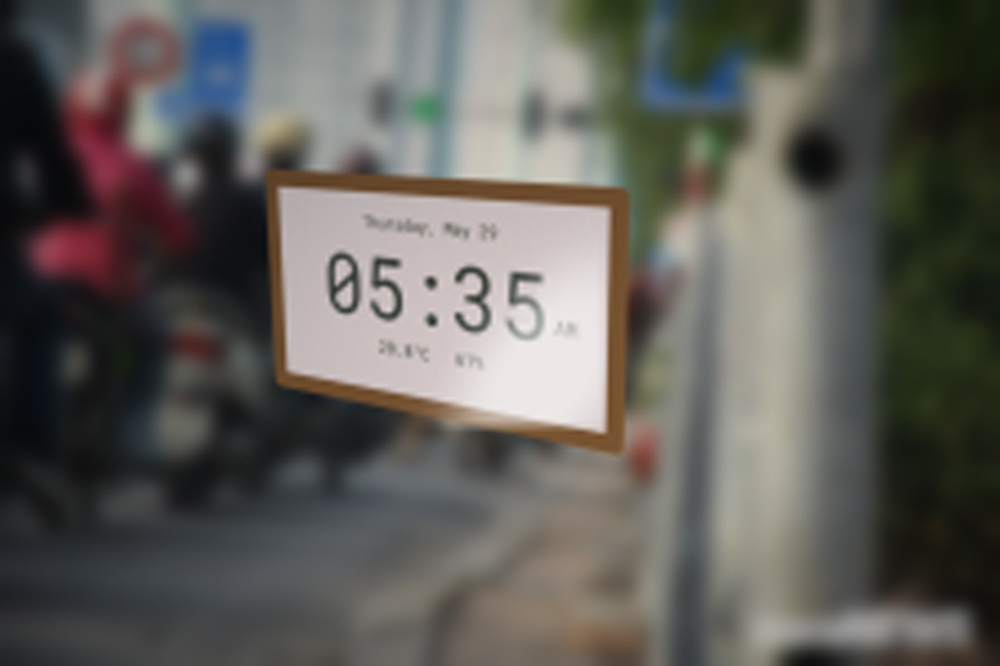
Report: 5:35
